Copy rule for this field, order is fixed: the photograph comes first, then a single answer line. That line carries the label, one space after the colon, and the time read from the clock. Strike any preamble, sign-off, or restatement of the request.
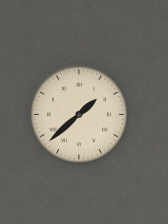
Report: 1:38
